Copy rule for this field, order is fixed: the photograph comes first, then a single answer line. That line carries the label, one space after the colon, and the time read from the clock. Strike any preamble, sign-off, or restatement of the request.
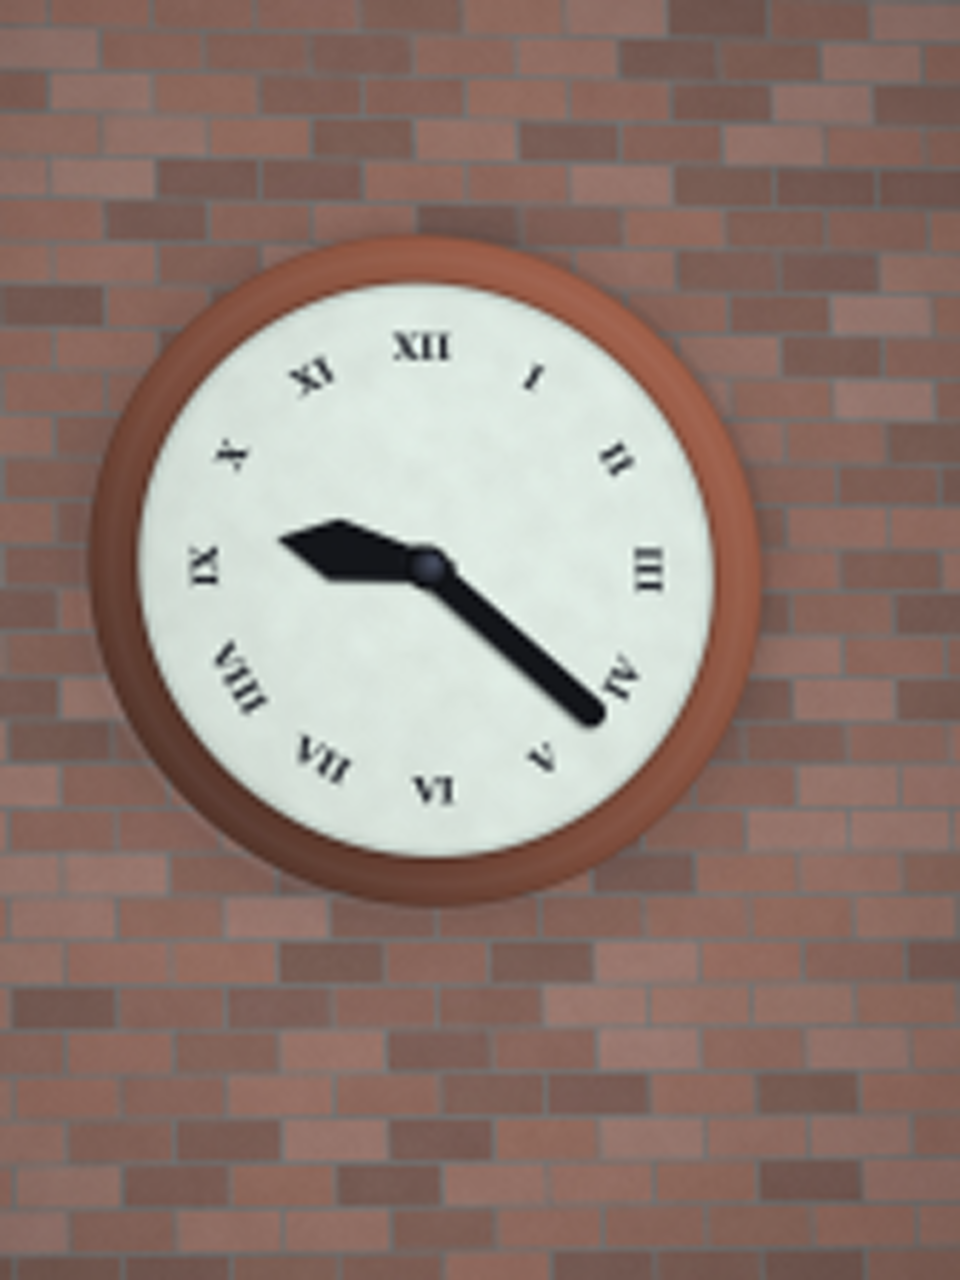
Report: 9:22
